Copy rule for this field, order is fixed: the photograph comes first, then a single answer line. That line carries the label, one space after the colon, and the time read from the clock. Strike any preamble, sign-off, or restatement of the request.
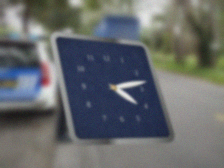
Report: 4:13
